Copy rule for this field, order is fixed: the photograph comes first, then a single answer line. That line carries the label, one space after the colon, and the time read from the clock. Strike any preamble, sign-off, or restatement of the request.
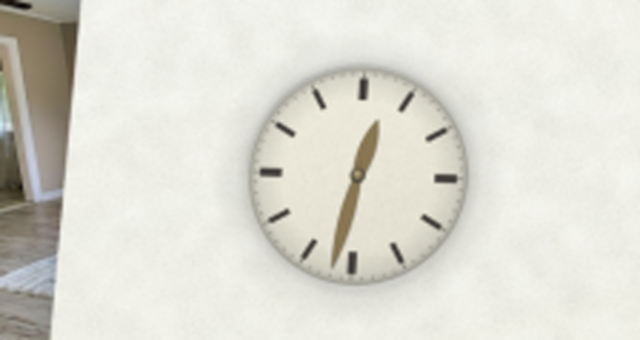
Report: 12:32
